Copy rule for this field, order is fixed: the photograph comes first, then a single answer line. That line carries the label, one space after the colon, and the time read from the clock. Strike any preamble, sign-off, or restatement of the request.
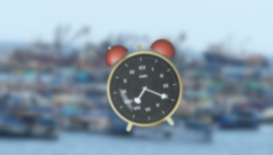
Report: 7:20
